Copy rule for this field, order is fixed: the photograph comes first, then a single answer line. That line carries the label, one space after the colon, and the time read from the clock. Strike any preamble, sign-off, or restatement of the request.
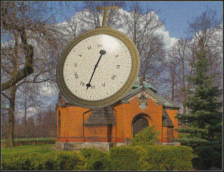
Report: 12:32
